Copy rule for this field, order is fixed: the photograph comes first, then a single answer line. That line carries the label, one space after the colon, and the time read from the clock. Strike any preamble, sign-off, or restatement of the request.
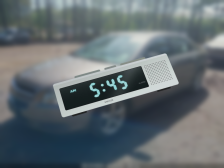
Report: 5:45
